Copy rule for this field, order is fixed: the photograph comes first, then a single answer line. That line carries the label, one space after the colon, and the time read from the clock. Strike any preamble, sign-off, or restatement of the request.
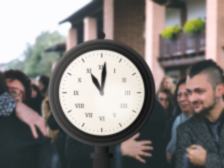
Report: 11:01
